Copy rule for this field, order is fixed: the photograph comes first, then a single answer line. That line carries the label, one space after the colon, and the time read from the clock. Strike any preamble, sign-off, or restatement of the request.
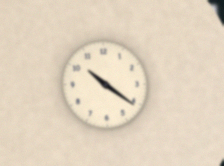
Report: 10:21
